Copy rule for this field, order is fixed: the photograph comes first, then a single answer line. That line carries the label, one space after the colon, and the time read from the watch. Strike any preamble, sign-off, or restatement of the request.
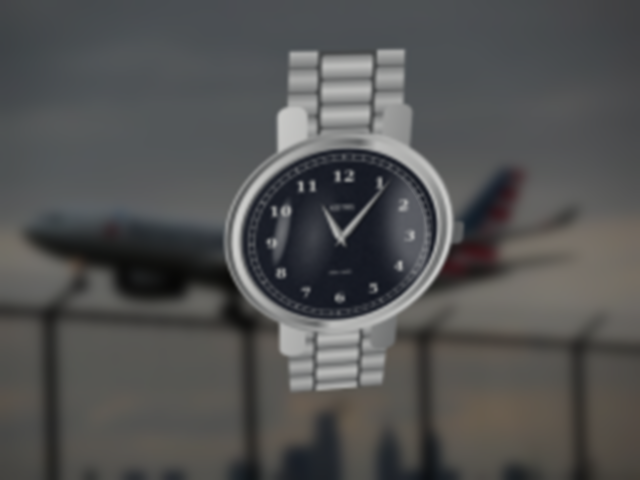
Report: 11:06
